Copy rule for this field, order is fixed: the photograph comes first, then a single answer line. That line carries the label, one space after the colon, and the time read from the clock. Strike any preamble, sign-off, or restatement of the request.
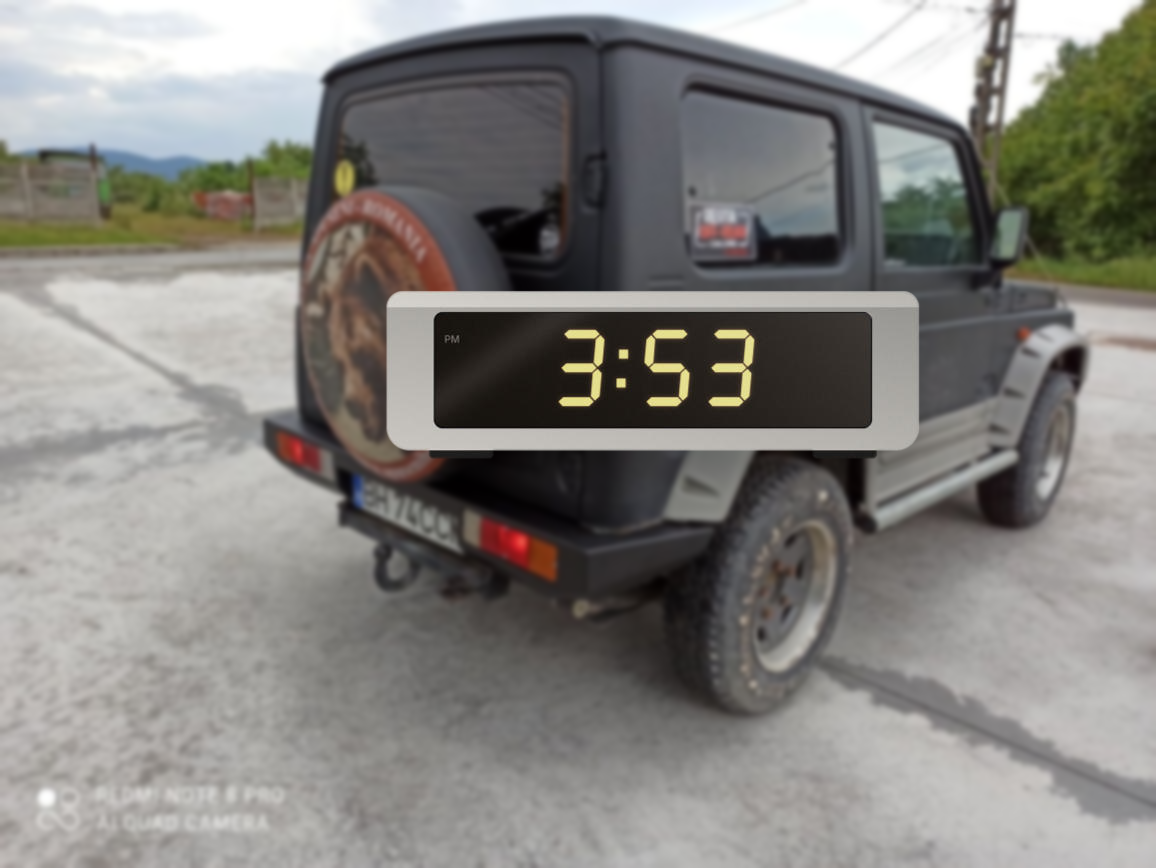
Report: 3:53
